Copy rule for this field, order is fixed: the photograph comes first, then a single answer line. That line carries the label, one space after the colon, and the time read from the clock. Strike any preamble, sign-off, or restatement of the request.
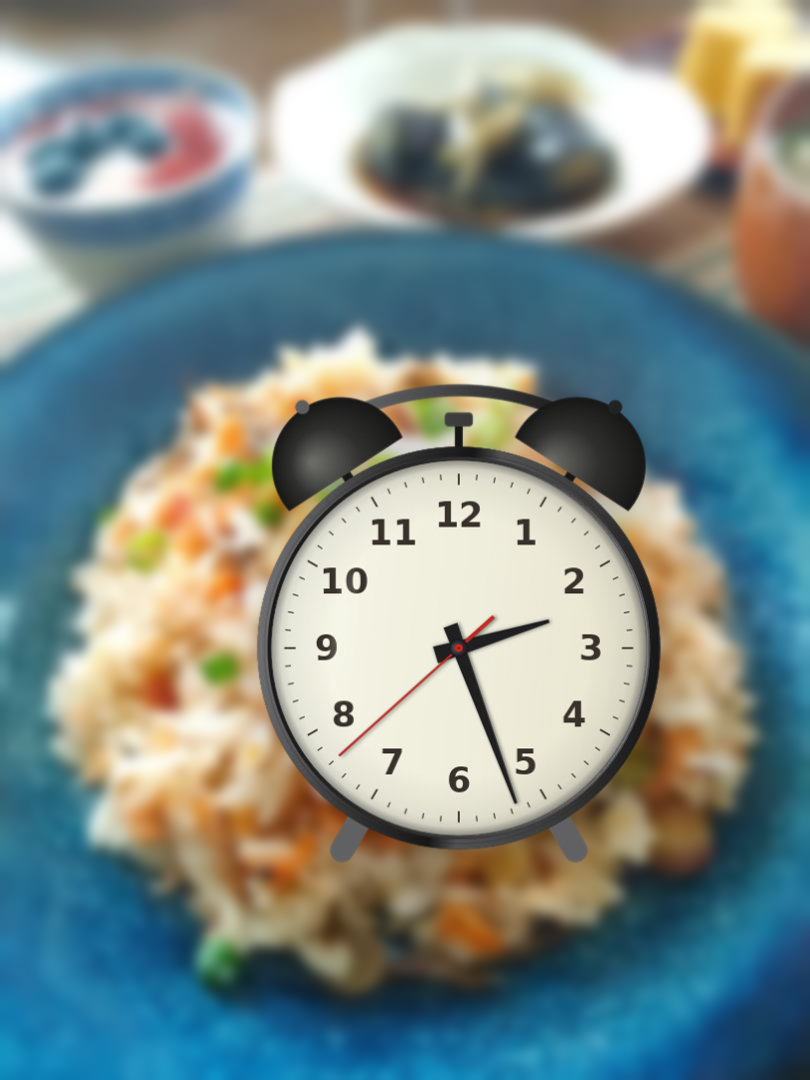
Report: 2:26:38
